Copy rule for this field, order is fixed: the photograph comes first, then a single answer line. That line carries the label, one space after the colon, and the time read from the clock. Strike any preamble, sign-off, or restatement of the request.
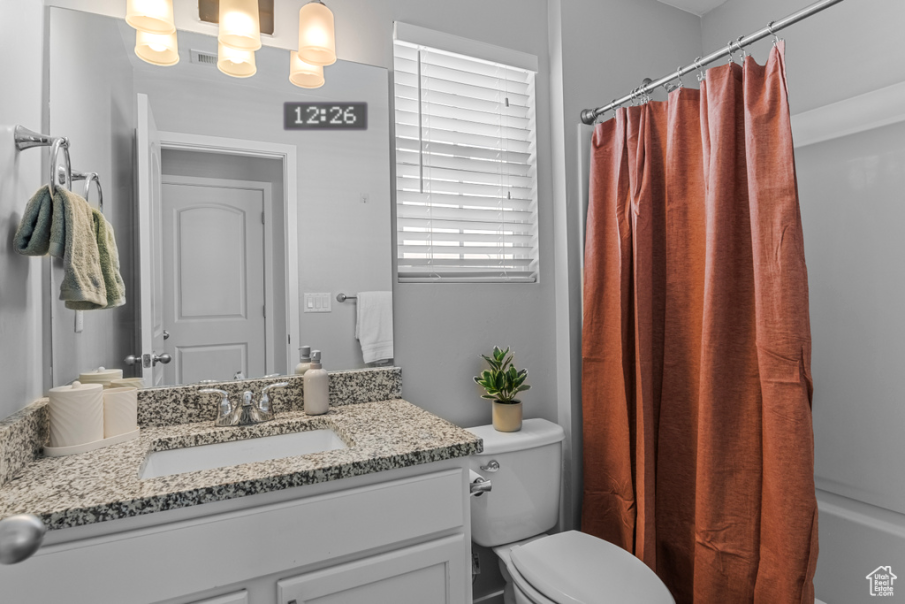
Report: 12:26
